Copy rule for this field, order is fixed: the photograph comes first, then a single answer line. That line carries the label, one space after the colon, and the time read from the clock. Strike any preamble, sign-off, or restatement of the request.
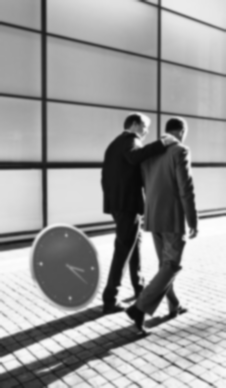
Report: 3:21
